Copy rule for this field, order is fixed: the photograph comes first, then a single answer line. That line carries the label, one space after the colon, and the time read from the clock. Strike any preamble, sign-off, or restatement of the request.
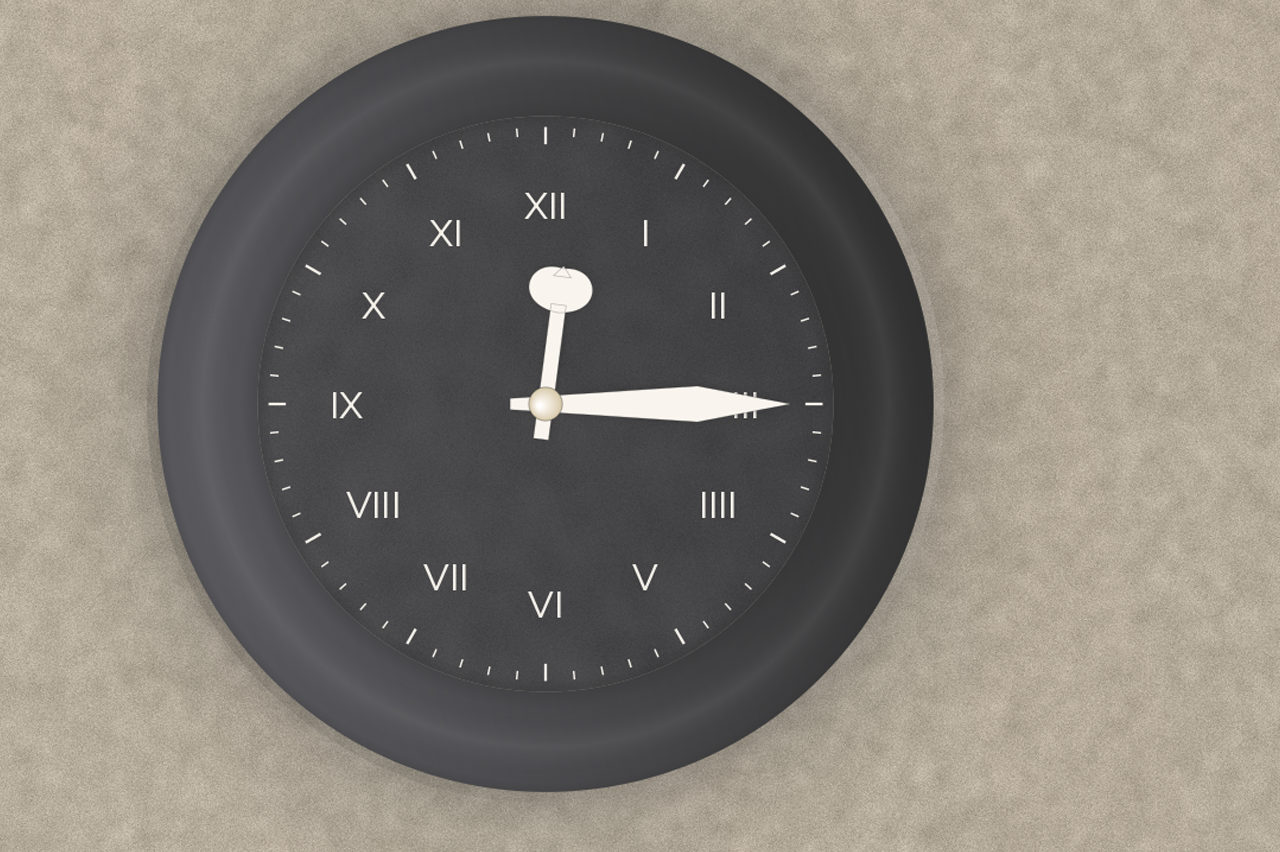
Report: 12:15
